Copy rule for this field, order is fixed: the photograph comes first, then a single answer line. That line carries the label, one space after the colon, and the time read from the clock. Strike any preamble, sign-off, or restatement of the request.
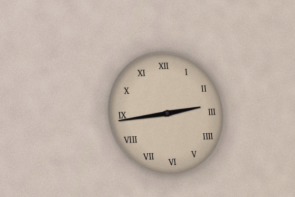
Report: 2:44
